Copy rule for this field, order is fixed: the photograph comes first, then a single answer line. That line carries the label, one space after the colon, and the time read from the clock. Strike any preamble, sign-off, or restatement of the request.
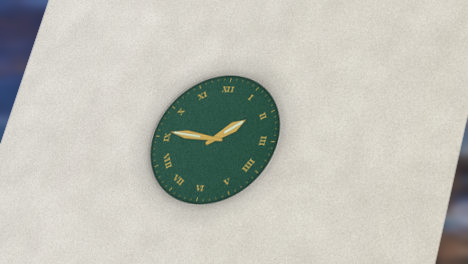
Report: 1:46
